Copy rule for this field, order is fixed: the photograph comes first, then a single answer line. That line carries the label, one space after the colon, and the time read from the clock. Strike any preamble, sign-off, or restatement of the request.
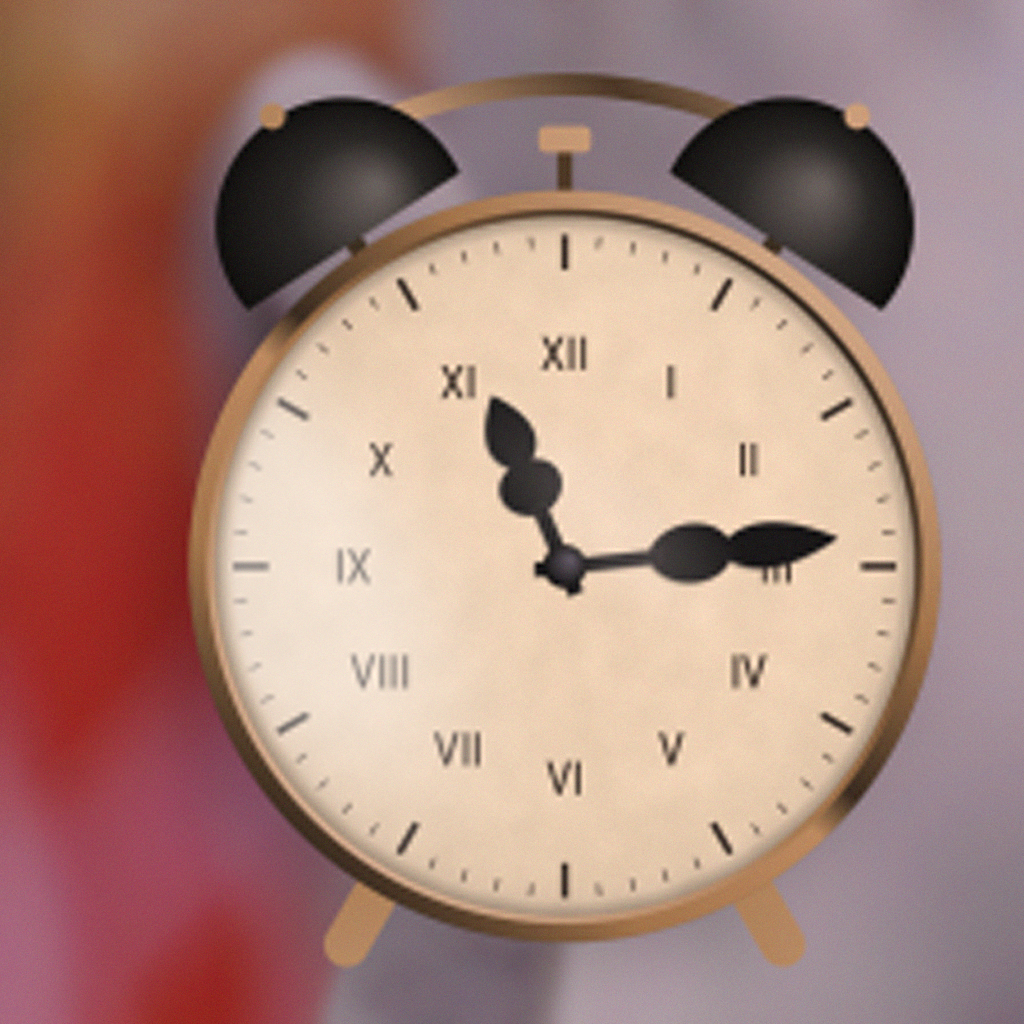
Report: 11:14
